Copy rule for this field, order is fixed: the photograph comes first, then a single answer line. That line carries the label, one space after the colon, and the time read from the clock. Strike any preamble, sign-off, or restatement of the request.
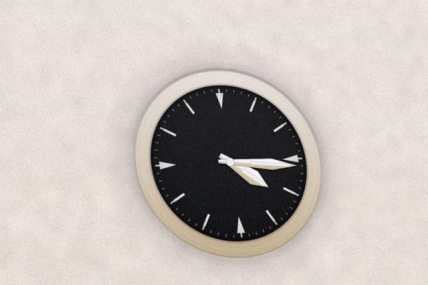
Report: 4:16
